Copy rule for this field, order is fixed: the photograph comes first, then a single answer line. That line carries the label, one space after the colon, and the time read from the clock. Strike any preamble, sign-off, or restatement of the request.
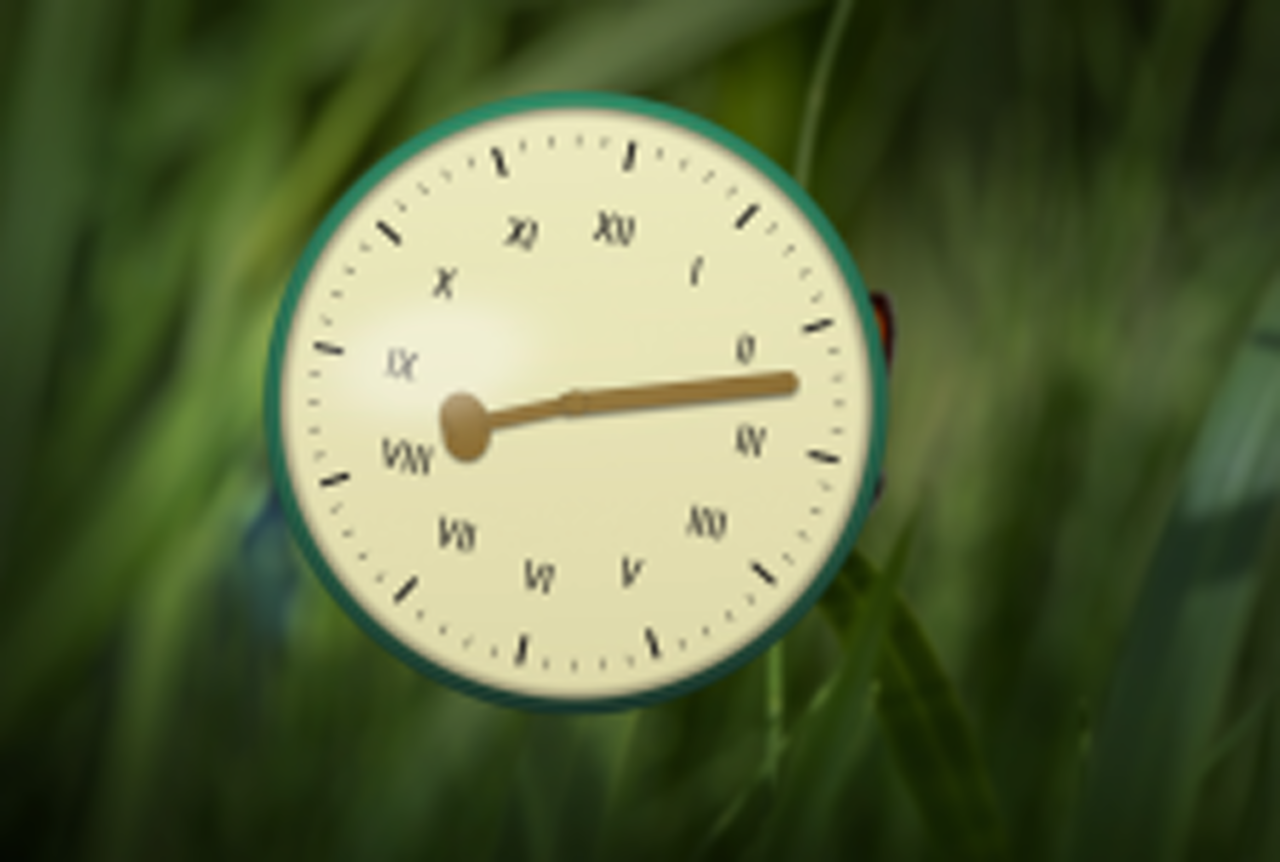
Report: 8:12
